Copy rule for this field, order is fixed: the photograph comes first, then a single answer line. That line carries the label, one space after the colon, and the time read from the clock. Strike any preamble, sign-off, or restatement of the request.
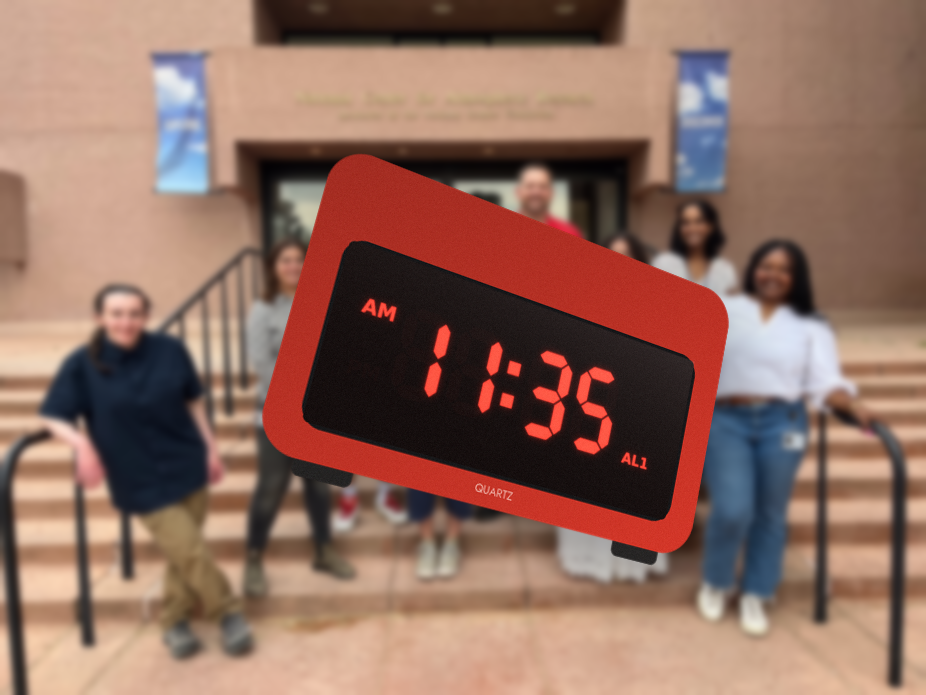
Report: 11:35
